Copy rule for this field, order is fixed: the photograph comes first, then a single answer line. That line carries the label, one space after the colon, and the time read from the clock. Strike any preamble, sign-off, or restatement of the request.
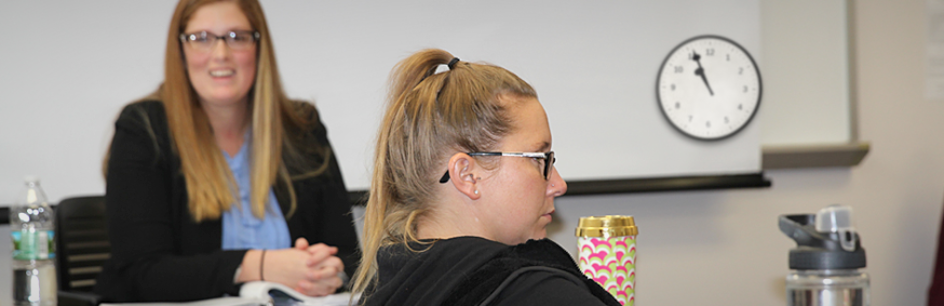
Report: 10:56
